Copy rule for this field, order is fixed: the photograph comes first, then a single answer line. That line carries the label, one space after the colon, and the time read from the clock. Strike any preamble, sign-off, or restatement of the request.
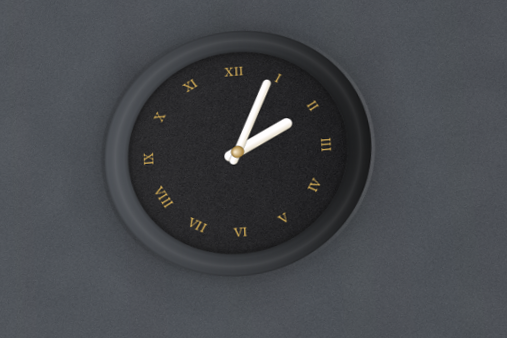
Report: 2:04
